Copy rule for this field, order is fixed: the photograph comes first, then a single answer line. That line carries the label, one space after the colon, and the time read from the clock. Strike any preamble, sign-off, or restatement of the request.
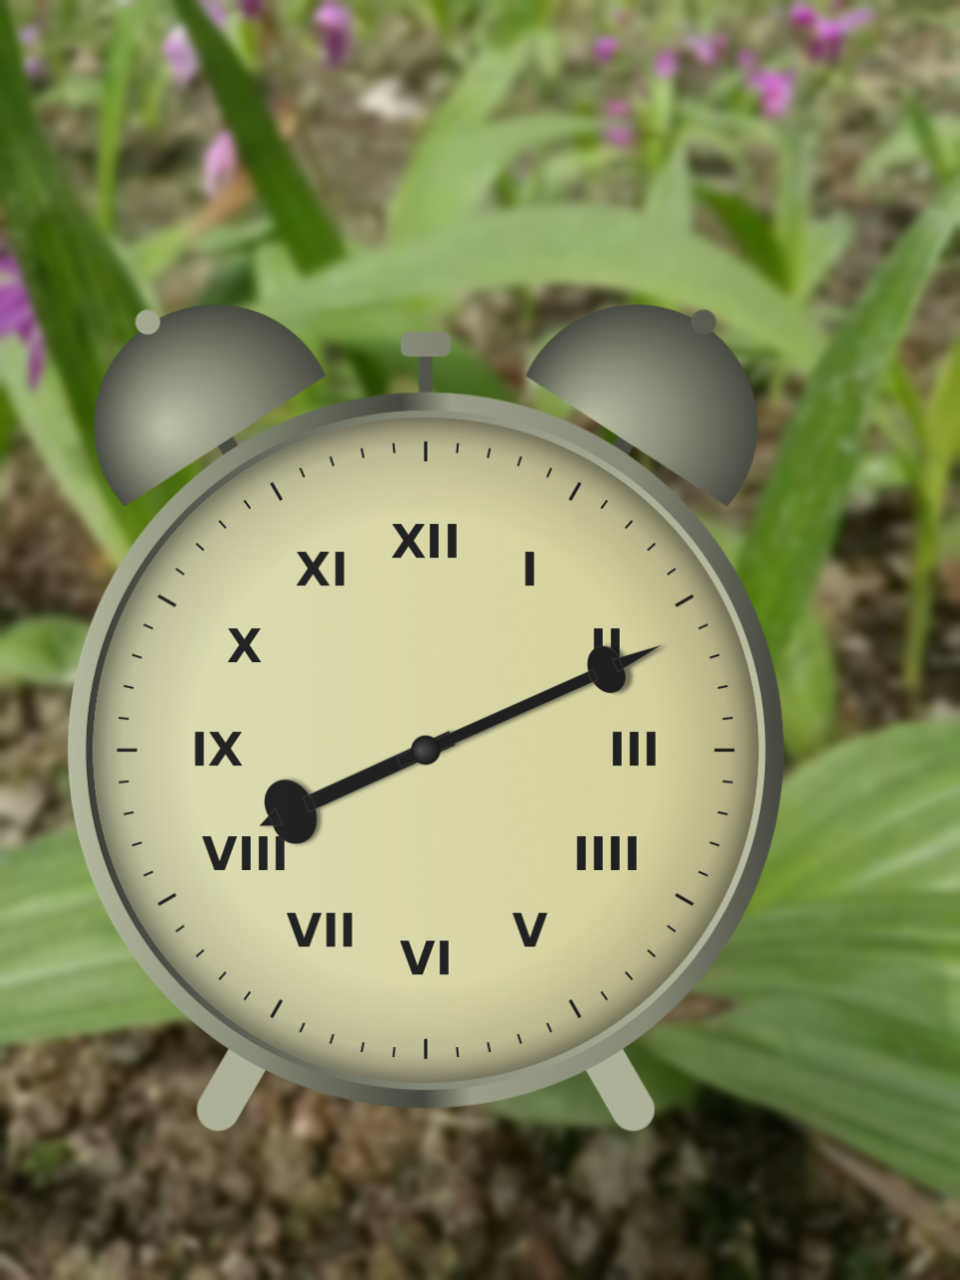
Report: 8:11
